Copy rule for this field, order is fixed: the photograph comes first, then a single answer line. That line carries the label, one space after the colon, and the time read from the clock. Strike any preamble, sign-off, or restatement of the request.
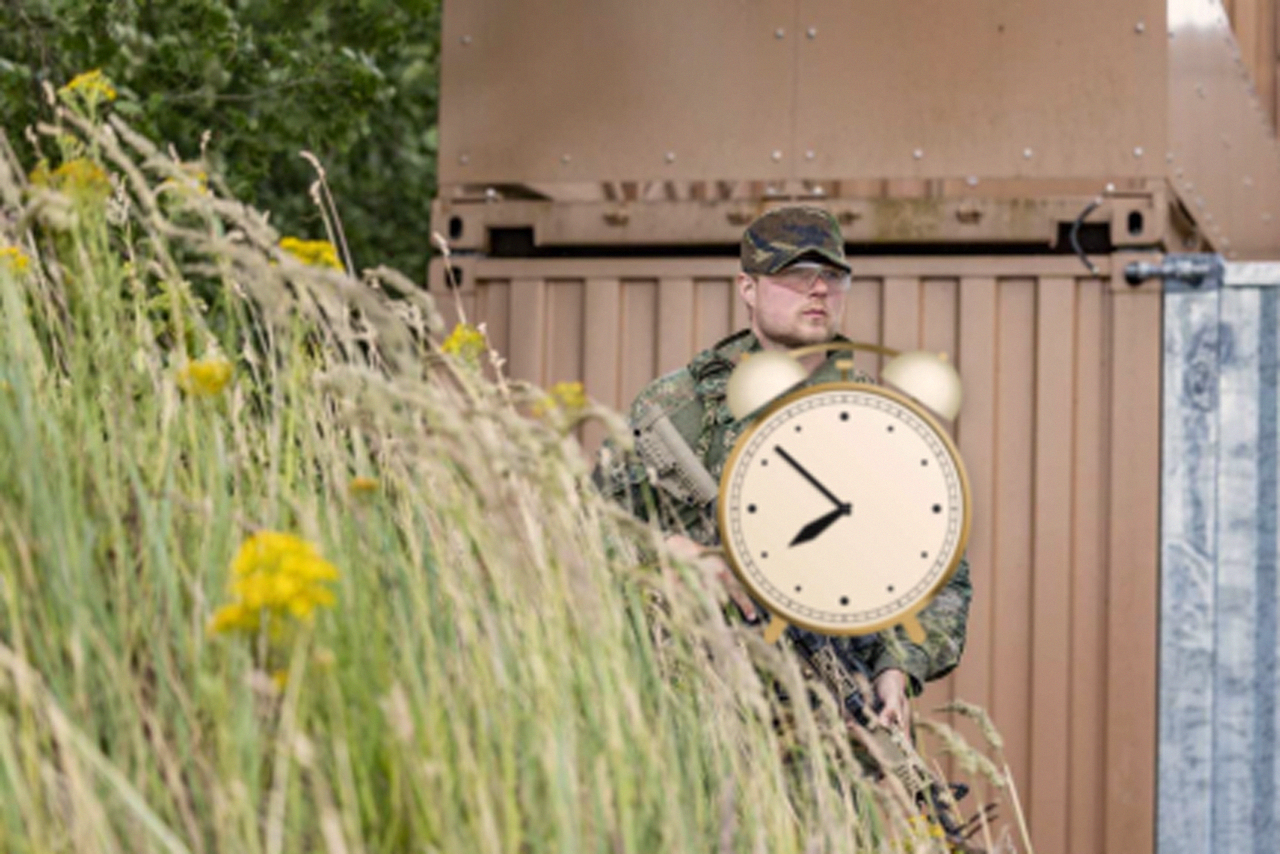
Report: 7:52
